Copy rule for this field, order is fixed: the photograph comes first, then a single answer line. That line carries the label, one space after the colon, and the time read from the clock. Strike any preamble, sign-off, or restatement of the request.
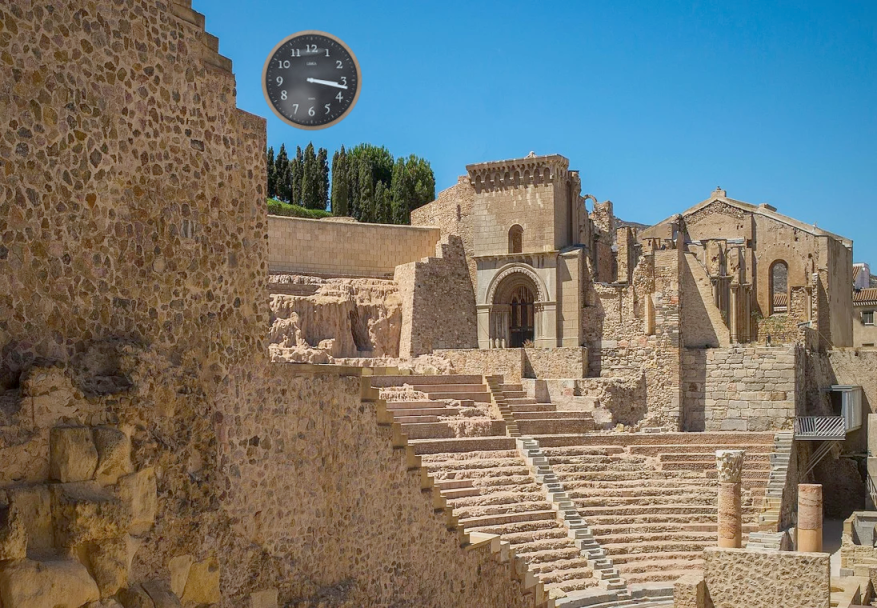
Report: 3:17
